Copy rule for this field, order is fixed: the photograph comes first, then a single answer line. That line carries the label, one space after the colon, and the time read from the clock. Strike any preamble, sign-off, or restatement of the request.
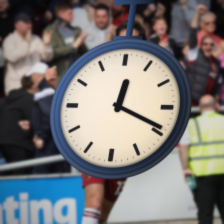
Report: 12:19
